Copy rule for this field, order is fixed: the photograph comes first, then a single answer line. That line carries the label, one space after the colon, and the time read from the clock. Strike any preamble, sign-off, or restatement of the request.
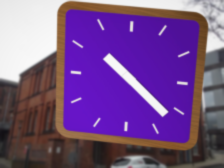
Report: 10:22
